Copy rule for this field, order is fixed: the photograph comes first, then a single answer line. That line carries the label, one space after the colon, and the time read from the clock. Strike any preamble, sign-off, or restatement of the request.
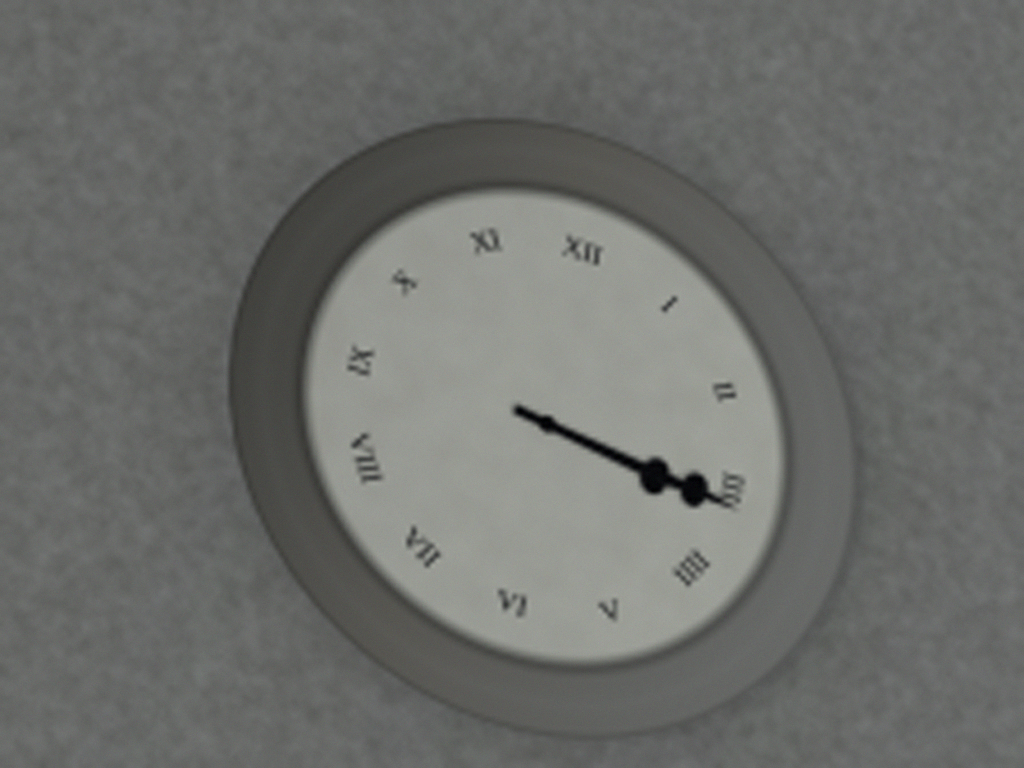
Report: 3:16
